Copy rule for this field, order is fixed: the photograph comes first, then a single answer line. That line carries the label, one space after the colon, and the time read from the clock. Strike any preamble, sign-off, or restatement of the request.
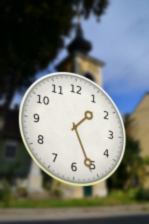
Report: 1:26
